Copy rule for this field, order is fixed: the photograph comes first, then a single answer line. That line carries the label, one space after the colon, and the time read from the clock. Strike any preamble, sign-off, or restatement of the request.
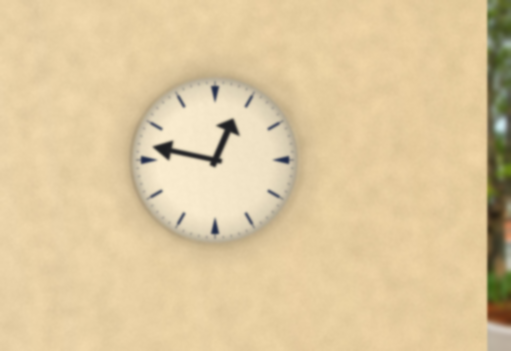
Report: 12:47
